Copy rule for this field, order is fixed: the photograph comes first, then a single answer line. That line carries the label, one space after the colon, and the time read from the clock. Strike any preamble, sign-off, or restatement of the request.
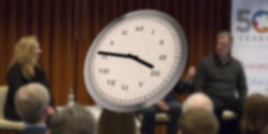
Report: 3:46
